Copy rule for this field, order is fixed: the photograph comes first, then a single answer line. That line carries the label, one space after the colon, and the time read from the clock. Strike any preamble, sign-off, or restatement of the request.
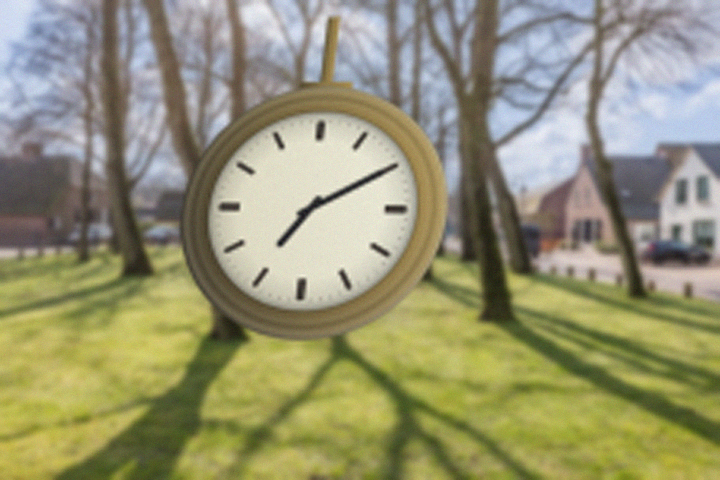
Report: 7:10
